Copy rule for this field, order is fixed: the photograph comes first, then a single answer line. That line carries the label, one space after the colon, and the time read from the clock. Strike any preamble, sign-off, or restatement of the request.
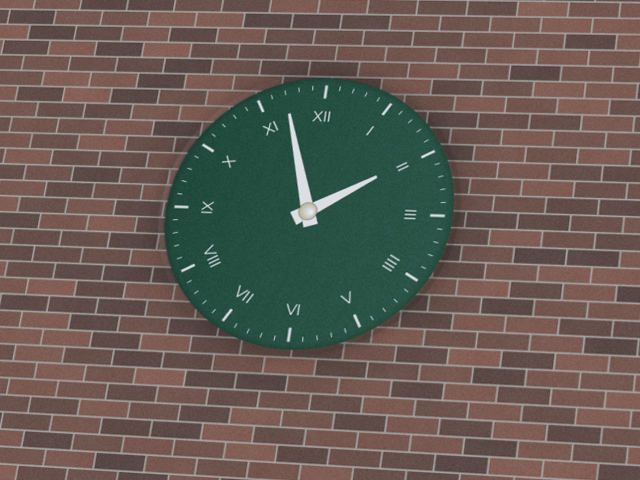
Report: 1:57
